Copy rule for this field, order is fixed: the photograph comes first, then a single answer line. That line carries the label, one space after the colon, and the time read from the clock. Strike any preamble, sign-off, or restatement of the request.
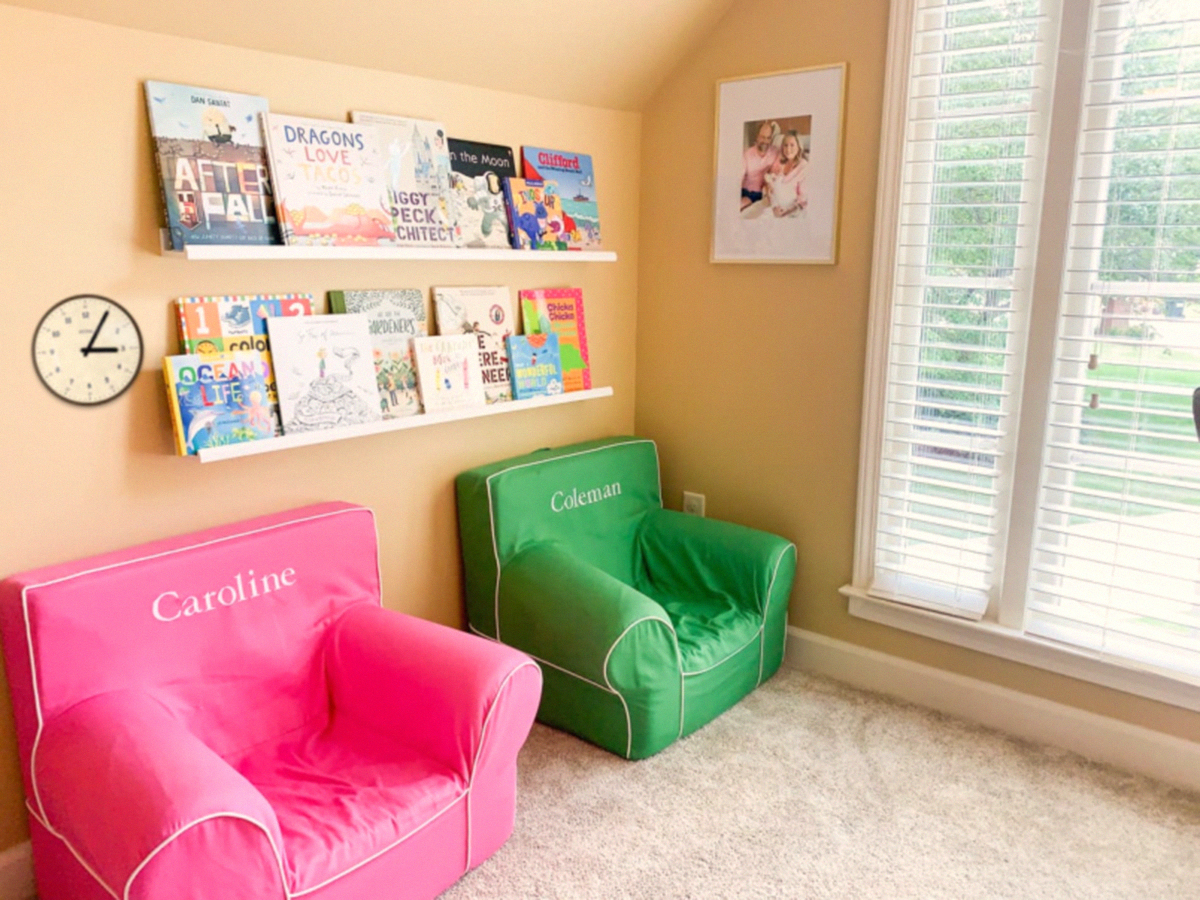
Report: 3:05
